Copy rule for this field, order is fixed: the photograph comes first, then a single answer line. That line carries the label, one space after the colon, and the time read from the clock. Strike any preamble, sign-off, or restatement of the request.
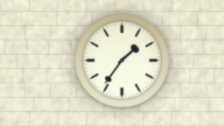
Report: 1:36
